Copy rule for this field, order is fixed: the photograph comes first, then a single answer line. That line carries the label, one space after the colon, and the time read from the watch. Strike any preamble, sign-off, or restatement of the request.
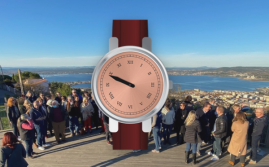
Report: 9:49
